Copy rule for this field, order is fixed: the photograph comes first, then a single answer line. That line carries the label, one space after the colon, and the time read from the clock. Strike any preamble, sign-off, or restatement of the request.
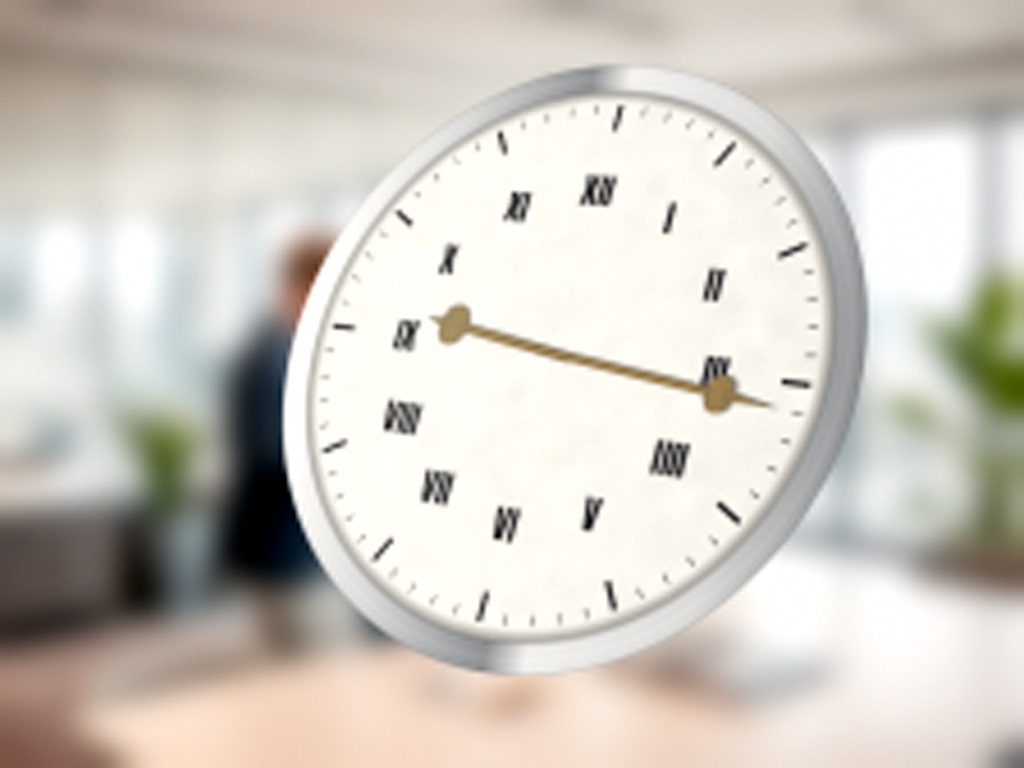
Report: 9:16
